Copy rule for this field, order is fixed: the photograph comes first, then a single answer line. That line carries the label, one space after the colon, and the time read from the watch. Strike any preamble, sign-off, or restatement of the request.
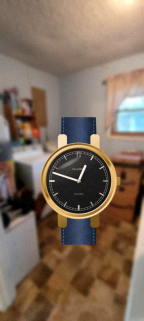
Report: 12:48
